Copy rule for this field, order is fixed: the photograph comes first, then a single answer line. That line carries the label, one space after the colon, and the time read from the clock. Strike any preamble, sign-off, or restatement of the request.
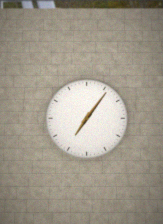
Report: 7:06
